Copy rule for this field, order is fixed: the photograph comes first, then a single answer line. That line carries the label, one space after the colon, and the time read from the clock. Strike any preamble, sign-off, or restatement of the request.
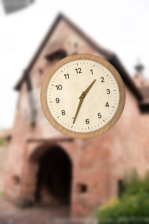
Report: 1:35
